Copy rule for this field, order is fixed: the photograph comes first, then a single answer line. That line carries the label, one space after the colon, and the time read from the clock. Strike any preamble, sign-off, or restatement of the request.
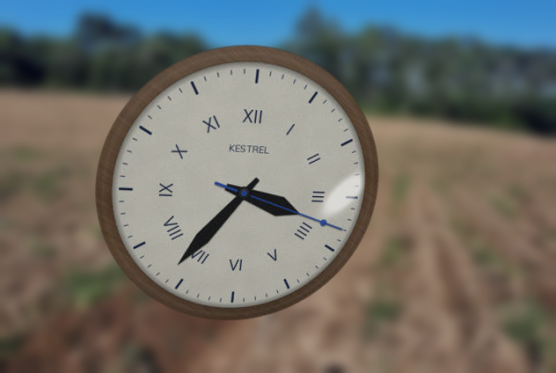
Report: 3:36:18
